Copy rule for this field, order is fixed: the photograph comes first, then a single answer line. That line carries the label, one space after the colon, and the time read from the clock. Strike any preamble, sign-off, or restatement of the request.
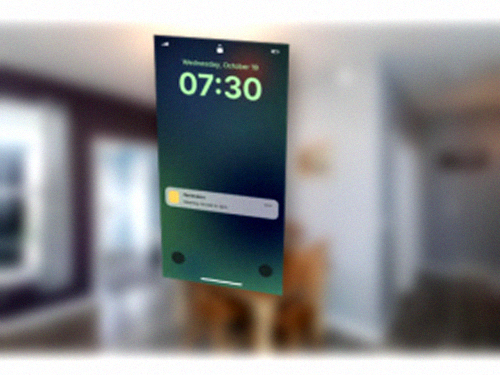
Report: 7:30
